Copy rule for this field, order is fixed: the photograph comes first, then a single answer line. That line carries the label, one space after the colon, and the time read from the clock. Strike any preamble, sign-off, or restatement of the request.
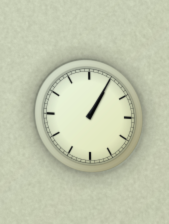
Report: 1:05
